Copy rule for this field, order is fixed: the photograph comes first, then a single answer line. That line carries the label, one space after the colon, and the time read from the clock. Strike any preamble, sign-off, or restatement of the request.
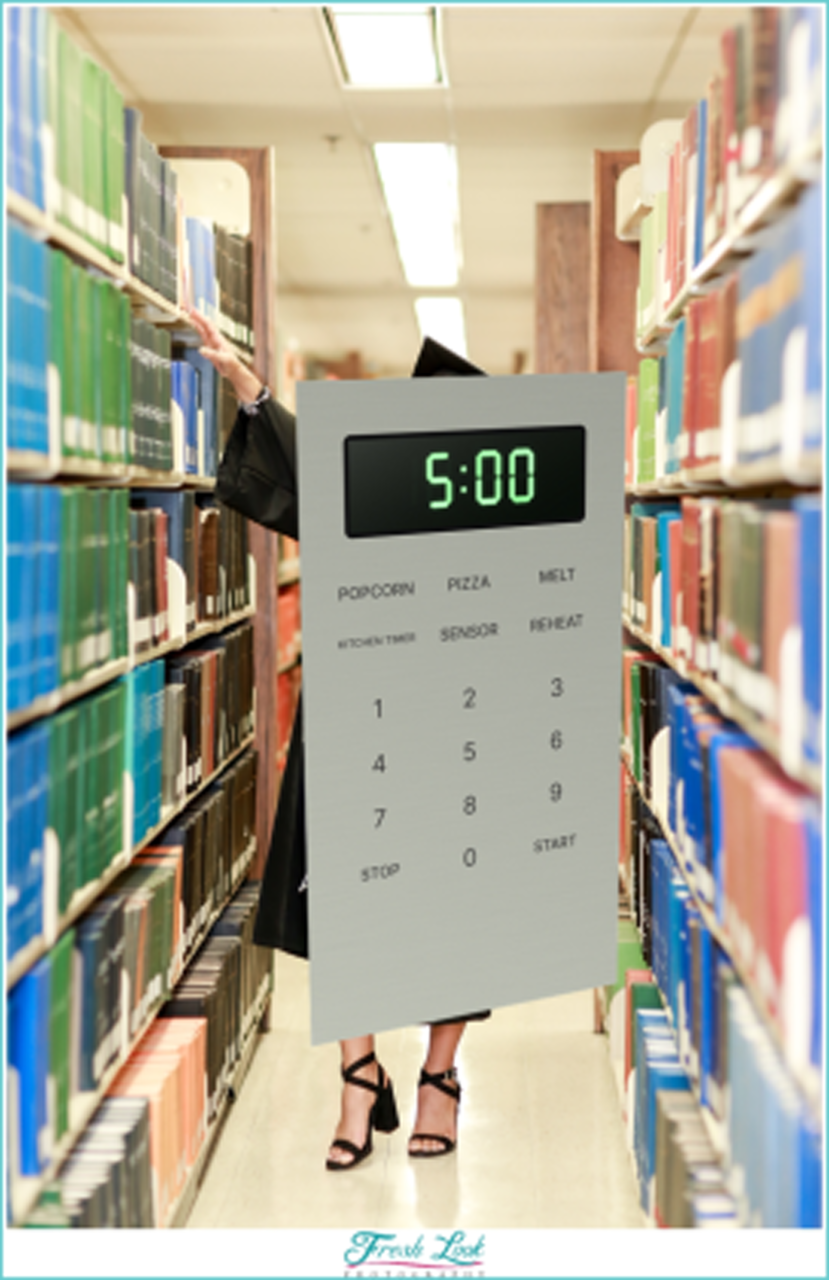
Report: 5:00
